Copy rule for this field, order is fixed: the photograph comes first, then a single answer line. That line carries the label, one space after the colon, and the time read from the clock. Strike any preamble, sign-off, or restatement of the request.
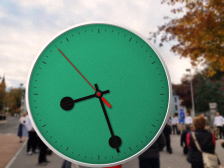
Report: 8:26:53
